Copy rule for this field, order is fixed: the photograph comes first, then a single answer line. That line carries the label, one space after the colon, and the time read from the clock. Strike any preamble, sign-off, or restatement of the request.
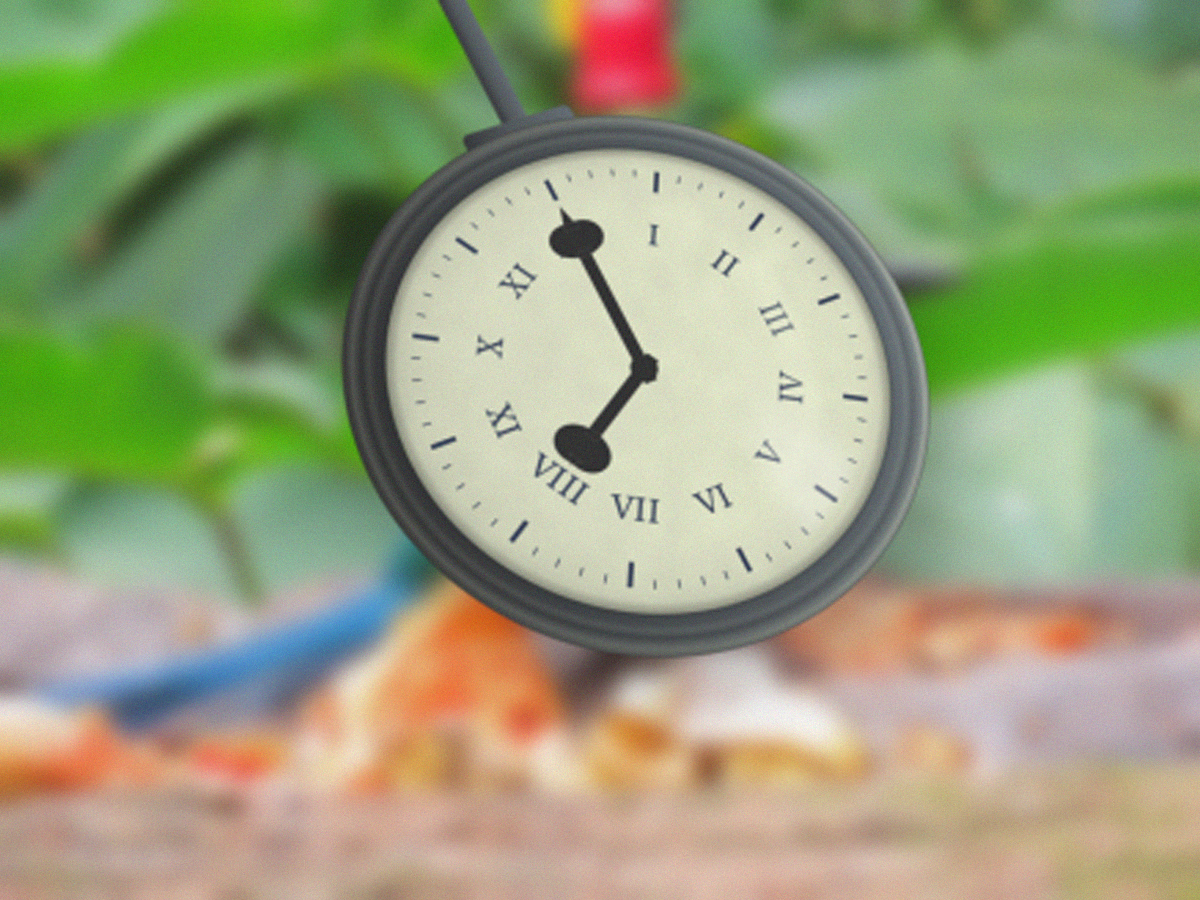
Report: 8:00
